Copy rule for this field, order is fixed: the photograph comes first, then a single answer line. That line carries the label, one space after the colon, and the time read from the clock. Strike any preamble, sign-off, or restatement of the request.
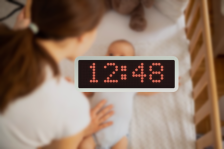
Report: 12:48
